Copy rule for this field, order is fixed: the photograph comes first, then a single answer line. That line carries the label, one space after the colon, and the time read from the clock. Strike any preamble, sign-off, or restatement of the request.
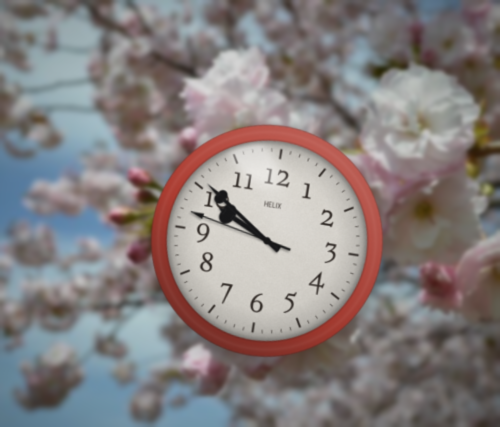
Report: 9:50:47
